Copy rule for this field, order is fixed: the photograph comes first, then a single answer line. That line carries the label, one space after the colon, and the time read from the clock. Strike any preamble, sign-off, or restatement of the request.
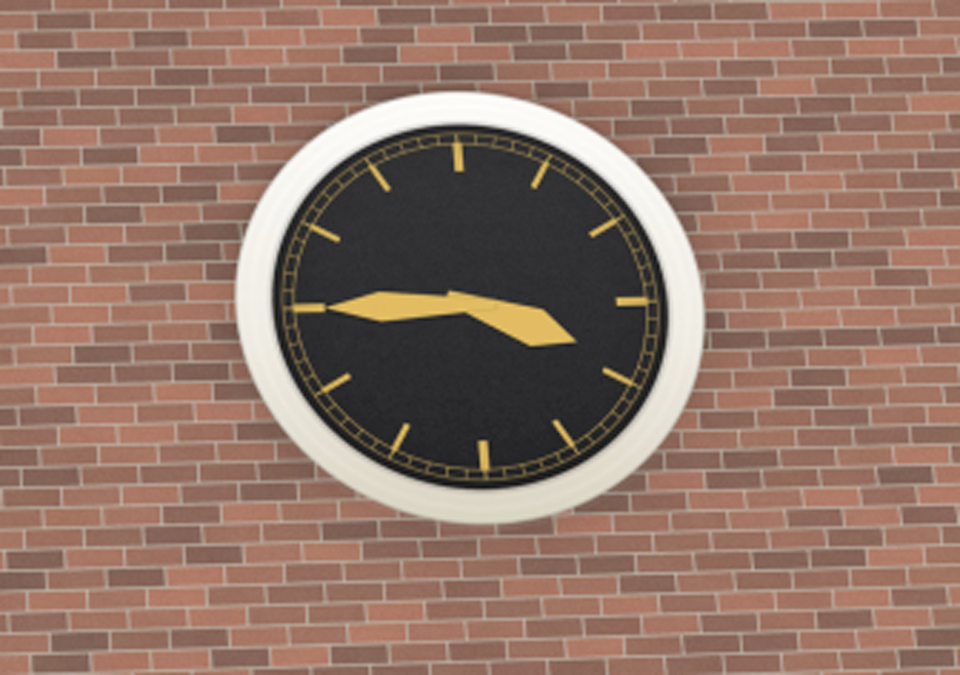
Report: 3:45
